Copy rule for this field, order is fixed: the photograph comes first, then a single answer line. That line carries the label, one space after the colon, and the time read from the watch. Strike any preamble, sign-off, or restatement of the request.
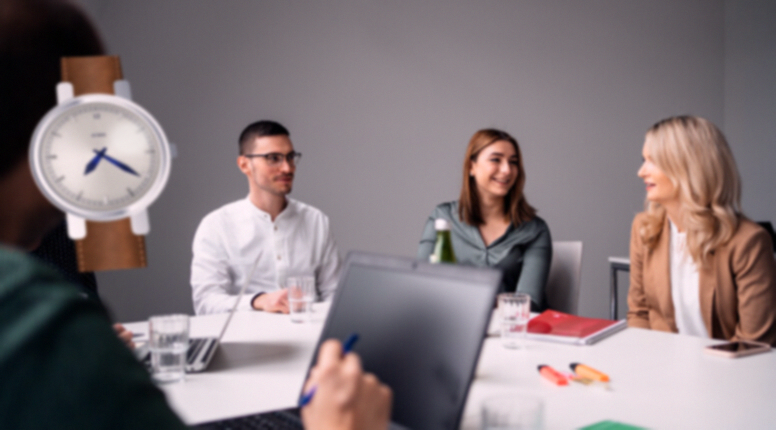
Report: 7:21
